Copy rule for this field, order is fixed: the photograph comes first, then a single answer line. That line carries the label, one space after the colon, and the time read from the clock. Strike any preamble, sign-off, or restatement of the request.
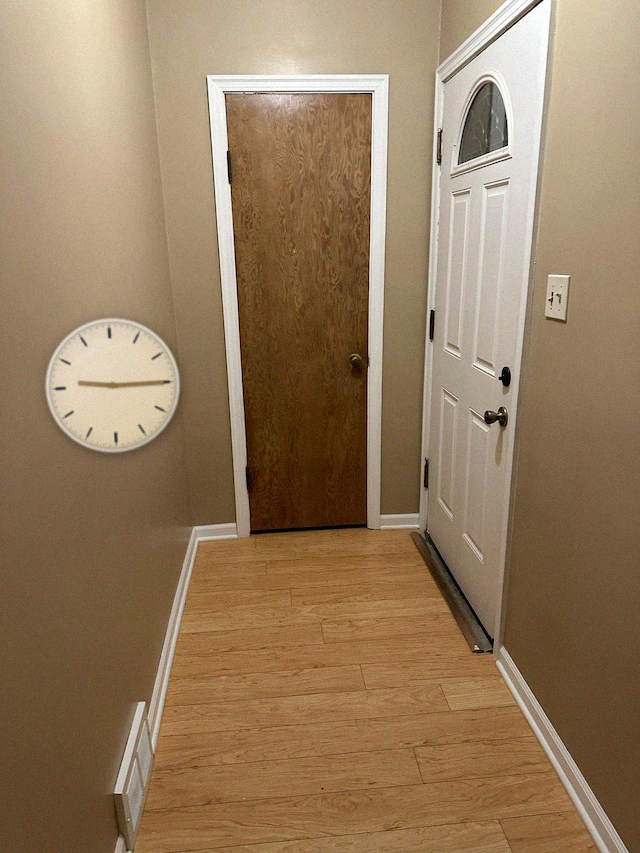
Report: 9:15
